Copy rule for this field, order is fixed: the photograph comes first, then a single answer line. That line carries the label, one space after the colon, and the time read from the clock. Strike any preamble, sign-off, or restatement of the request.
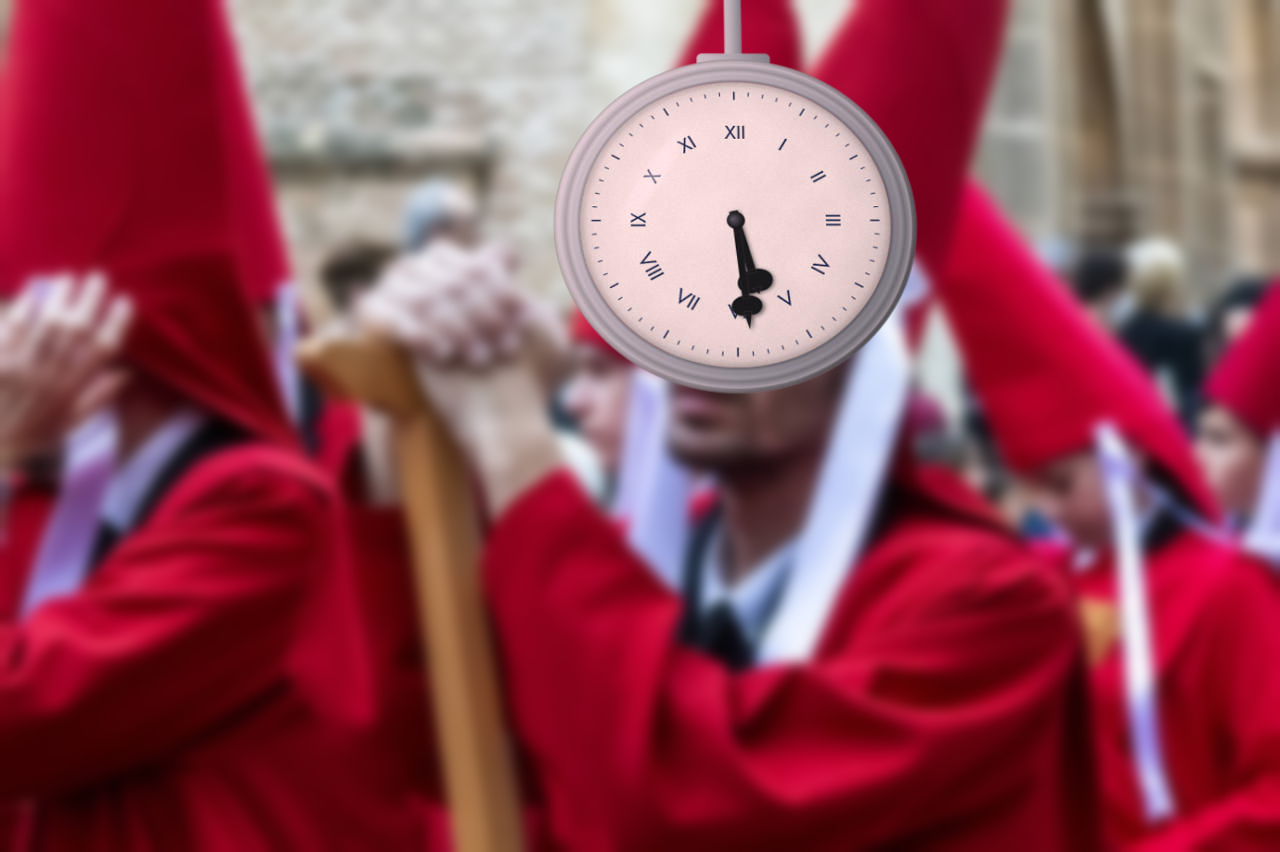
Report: 5:29
